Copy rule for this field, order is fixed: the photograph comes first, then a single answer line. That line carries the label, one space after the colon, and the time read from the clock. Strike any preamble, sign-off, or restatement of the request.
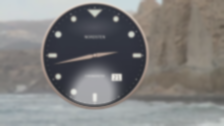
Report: 2:43
